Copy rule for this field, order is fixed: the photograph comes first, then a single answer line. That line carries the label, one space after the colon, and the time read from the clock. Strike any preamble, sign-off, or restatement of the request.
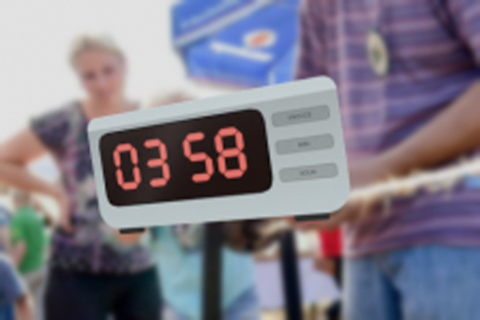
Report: 3:58
